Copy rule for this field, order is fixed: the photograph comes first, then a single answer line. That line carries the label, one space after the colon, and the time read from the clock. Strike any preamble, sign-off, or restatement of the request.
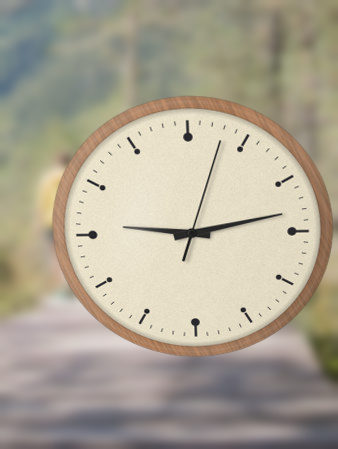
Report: 9:13:03
